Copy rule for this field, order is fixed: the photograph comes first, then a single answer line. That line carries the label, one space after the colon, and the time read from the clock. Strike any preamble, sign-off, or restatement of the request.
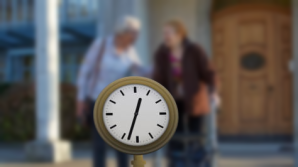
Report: 12:33
